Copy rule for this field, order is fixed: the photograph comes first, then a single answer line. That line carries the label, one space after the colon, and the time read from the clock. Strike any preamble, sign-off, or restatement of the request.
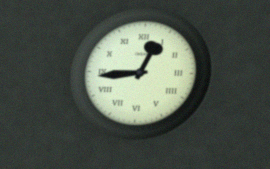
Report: 12:44
